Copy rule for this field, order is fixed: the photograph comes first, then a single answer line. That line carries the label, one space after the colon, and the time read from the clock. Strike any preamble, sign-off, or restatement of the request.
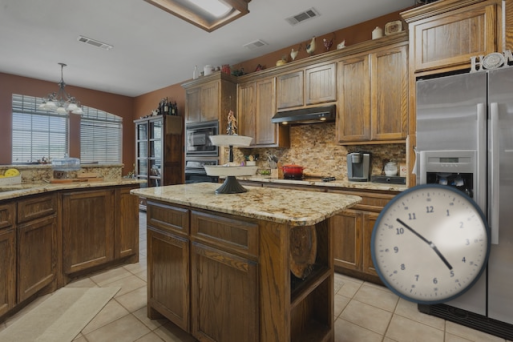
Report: 4:52
